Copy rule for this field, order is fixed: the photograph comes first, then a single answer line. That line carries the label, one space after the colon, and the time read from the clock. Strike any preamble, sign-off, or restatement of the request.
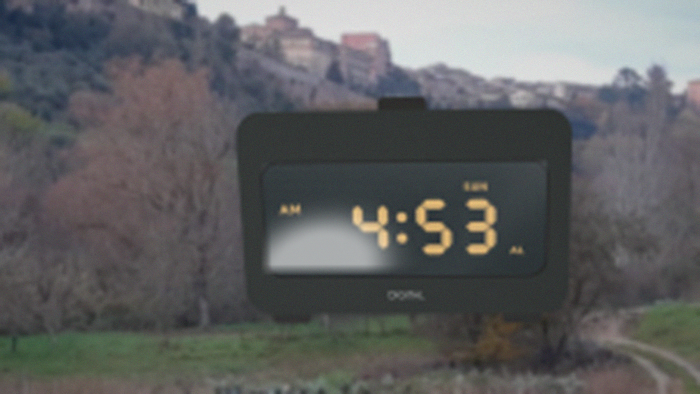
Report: 4:53
